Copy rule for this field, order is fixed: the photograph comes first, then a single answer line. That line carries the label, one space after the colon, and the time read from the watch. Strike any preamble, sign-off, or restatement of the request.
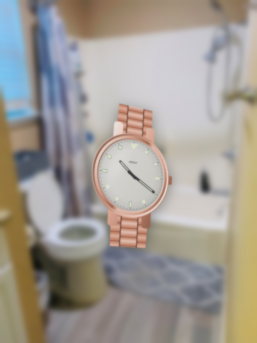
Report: 10:20
